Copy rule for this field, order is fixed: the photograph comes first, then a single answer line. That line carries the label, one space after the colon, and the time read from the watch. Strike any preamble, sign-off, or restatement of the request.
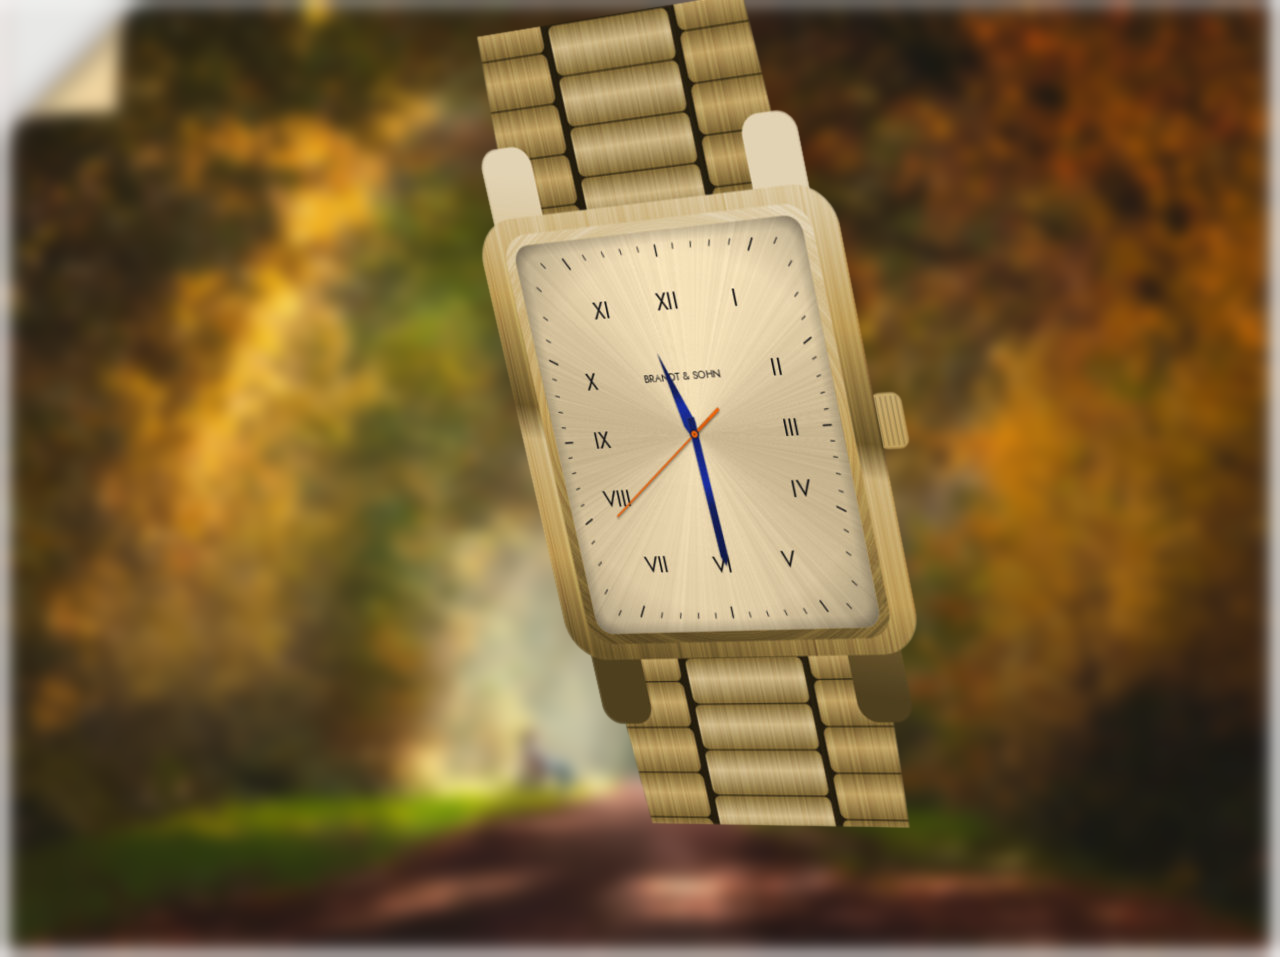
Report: 11:29:39
